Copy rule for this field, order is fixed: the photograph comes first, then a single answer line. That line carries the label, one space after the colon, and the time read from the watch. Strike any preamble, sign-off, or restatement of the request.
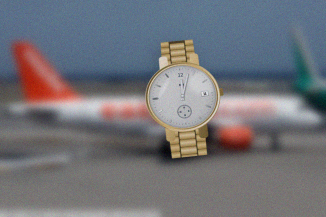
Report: 12:03
